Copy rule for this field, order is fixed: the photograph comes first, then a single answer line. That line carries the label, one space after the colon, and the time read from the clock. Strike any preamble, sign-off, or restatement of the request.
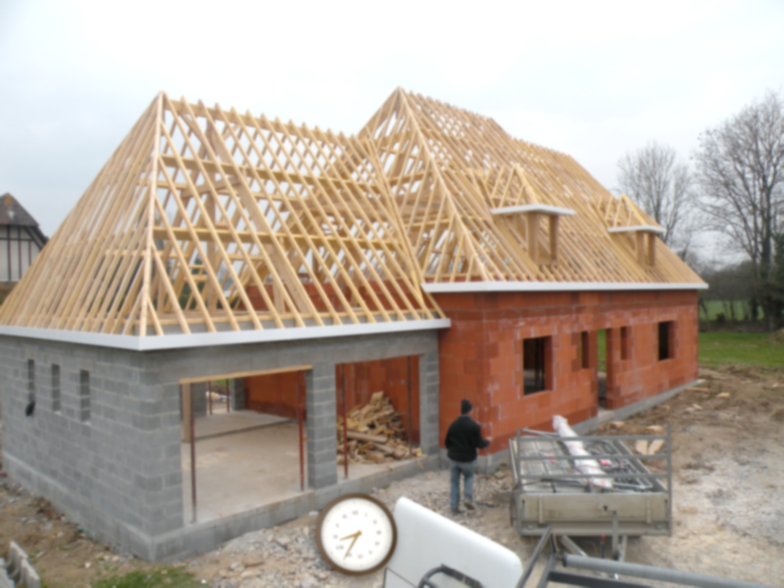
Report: 8:36
